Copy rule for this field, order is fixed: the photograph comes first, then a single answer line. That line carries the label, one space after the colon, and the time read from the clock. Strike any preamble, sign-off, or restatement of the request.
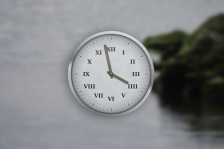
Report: 3:58
